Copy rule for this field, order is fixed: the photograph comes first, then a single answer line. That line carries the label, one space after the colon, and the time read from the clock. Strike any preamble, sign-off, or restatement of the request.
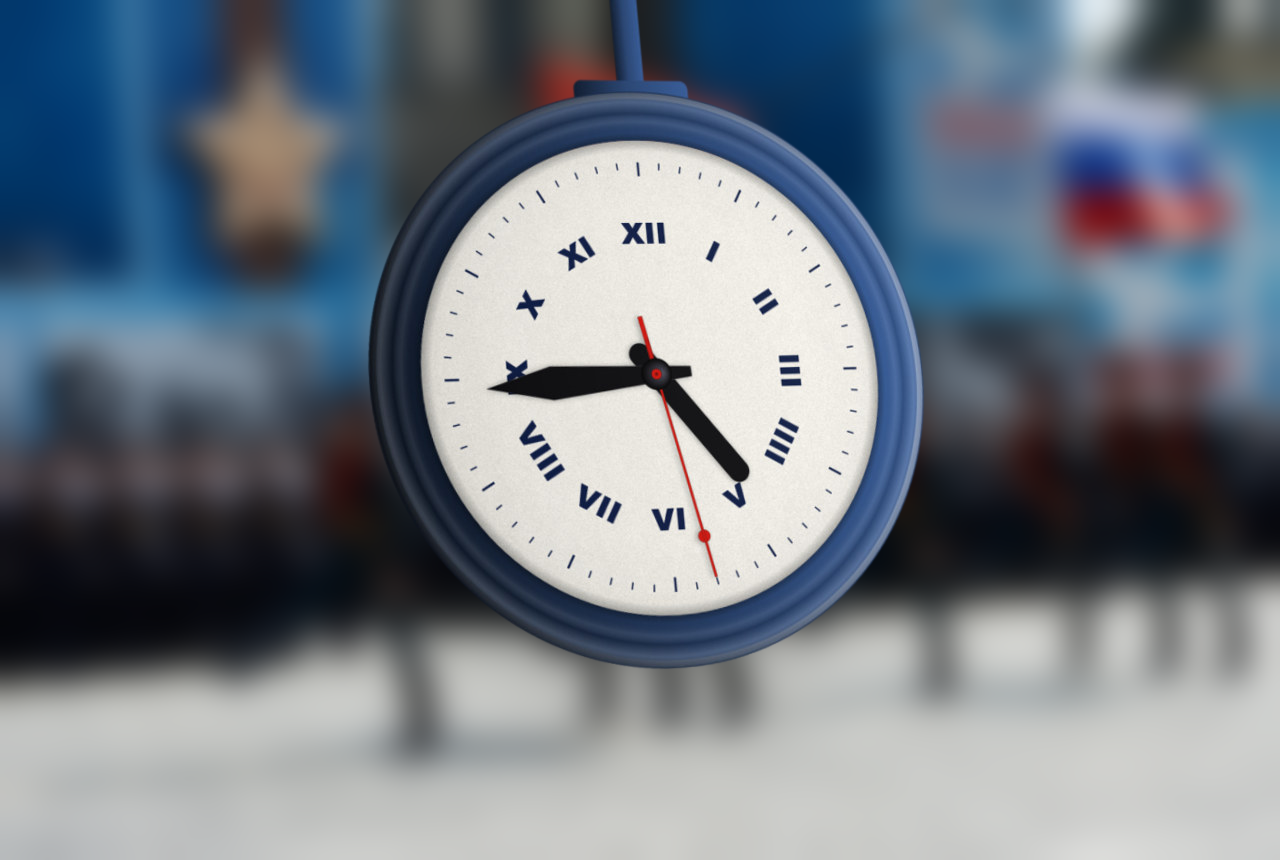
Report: 4:44:28
